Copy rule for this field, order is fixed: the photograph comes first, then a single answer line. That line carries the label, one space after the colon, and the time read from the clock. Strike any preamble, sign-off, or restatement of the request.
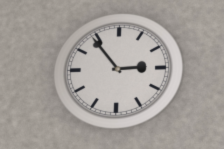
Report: 2:54
